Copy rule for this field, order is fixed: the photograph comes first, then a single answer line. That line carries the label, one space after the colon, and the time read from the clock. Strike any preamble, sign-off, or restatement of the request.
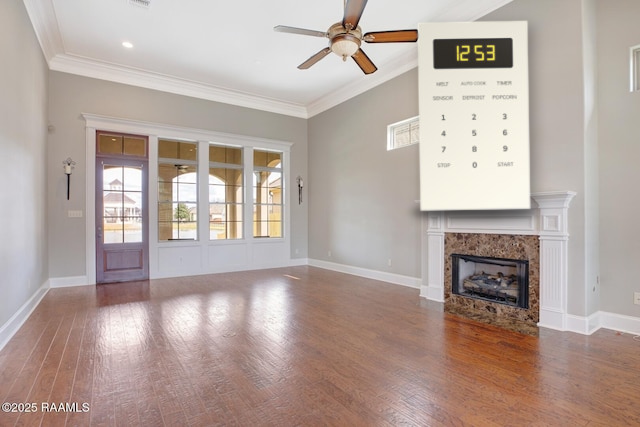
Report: 12:53
